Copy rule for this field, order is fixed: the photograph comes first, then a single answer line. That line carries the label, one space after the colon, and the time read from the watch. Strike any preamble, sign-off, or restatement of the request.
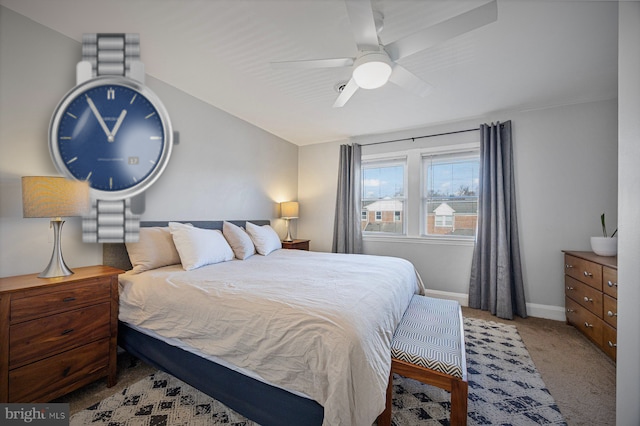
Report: 12:55
